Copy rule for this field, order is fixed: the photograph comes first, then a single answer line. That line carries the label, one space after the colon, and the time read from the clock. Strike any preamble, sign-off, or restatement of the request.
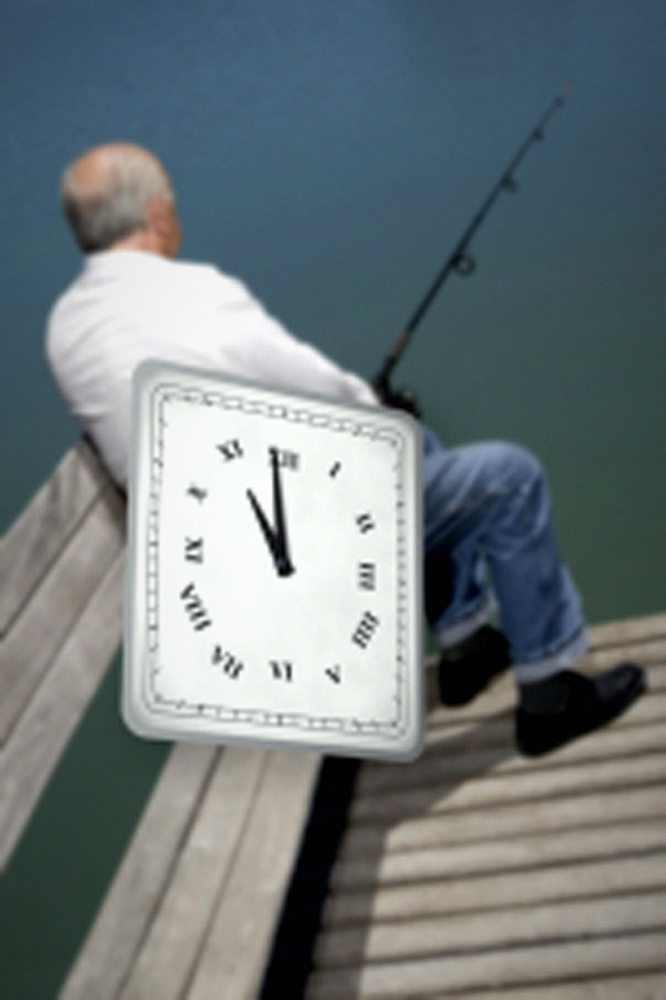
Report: 10:59
